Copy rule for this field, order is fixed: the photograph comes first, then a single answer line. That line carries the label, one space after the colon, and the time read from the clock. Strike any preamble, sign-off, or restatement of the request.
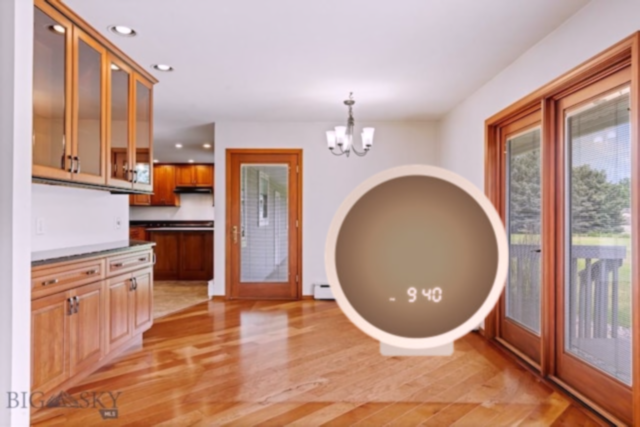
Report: 9:40
